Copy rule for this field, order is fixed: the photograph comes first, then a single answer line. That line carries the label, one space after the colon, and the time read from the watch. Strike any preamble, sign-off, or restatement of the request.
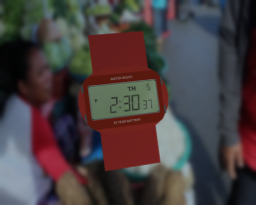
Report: 2:30:37
